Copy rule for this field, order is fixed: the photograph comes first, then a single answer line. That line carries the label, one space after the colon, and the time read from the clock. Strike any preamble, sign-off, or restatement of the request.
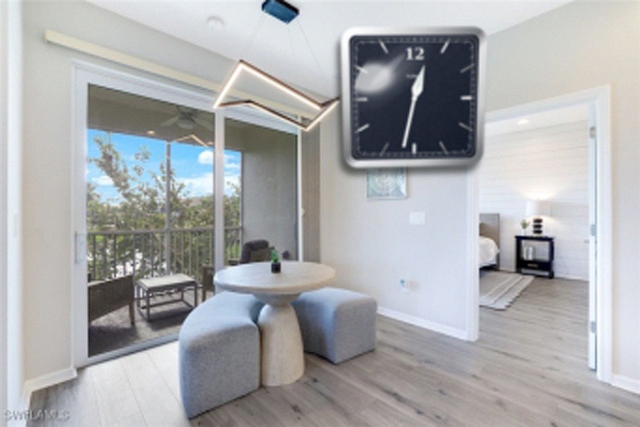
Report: 12:32
